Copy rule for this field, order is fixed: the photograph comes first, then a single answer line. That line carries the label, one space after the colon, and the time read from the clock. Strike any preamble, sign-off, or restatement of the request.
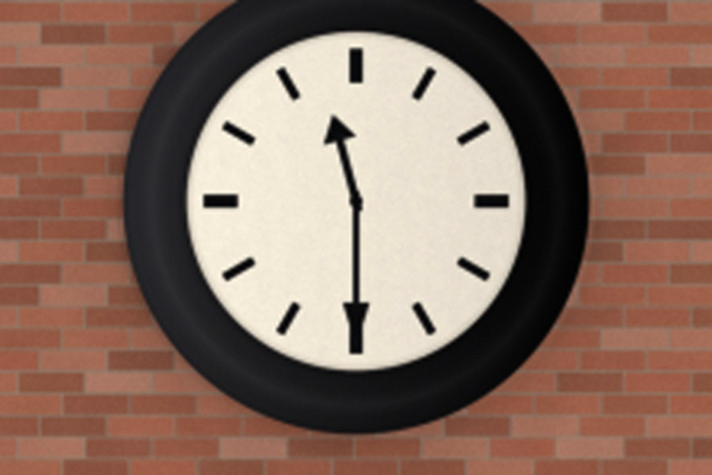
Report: 11:30
